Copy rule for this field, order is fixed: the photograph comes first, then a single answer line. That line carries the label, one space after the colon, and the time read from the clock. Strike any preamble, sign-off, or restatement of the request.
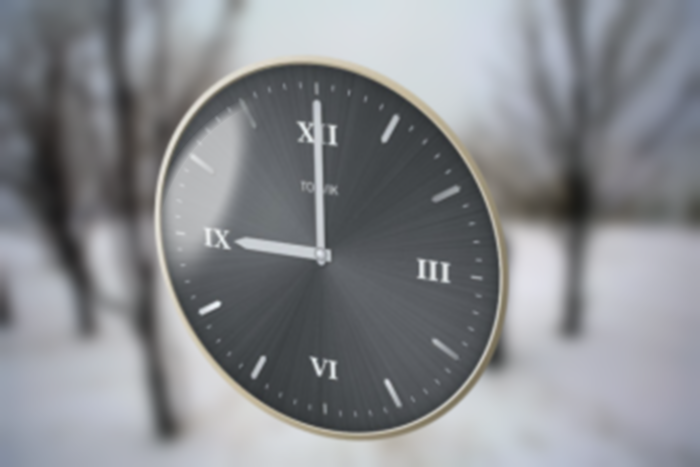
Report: 9:00
